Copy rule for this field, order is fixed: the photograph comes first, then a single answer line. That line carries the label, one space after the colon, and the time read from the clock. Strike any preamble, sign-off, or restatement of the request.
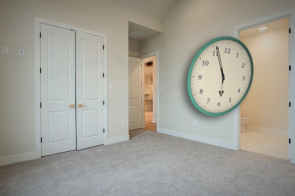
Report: 5:56
